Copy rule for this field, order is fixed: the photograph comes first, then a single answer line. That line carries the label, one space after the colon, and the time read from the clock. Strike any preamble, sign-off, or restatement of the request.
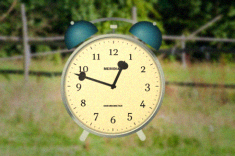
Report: 12:48
